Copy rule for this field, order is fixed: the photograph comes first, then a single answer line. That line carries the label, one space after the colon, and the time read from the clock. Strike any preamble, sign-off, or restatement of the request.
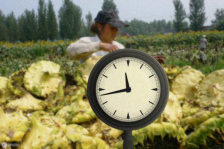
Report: 11:43
